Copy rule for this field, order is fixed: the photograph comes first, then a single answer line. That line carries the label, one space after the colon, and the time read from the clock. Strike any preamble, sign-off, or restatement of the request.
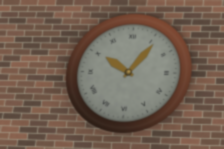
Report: 10:06
